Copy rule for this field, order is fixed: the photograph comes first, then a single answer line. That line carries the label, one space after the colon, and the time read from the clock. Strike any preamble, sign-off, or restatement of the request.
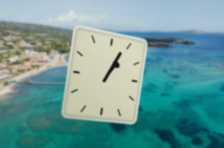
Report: 1:04
